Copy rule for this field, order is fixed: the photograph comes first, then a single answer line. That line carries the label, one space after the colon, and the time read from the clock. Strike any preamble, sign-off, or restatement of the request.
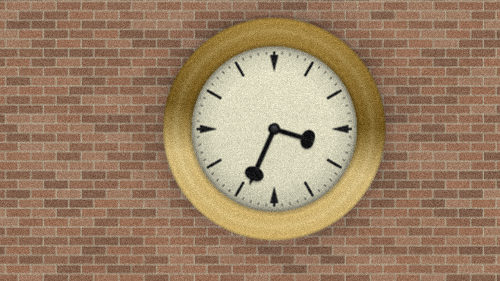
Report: 3:34
